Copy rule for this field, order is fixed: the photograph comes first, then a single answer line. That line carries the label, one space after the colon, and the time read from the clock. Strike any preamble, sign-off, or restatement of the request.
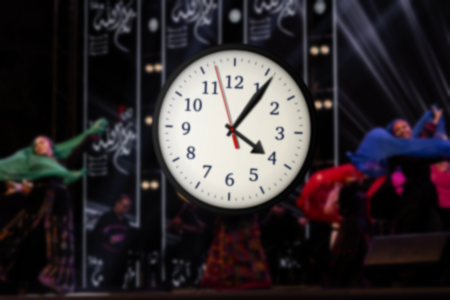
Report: 4:05:57
